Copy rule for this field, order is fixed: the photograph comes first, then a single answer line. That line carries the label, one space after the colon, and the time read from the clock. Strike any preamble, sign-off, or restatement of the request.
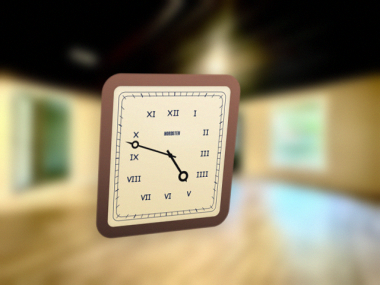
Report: 4:48
